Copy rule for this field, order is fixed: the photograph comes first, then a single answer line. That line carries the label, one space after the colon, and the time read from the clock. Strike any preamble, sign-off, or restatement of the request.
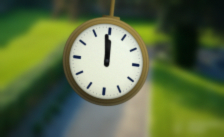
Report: 11:59
